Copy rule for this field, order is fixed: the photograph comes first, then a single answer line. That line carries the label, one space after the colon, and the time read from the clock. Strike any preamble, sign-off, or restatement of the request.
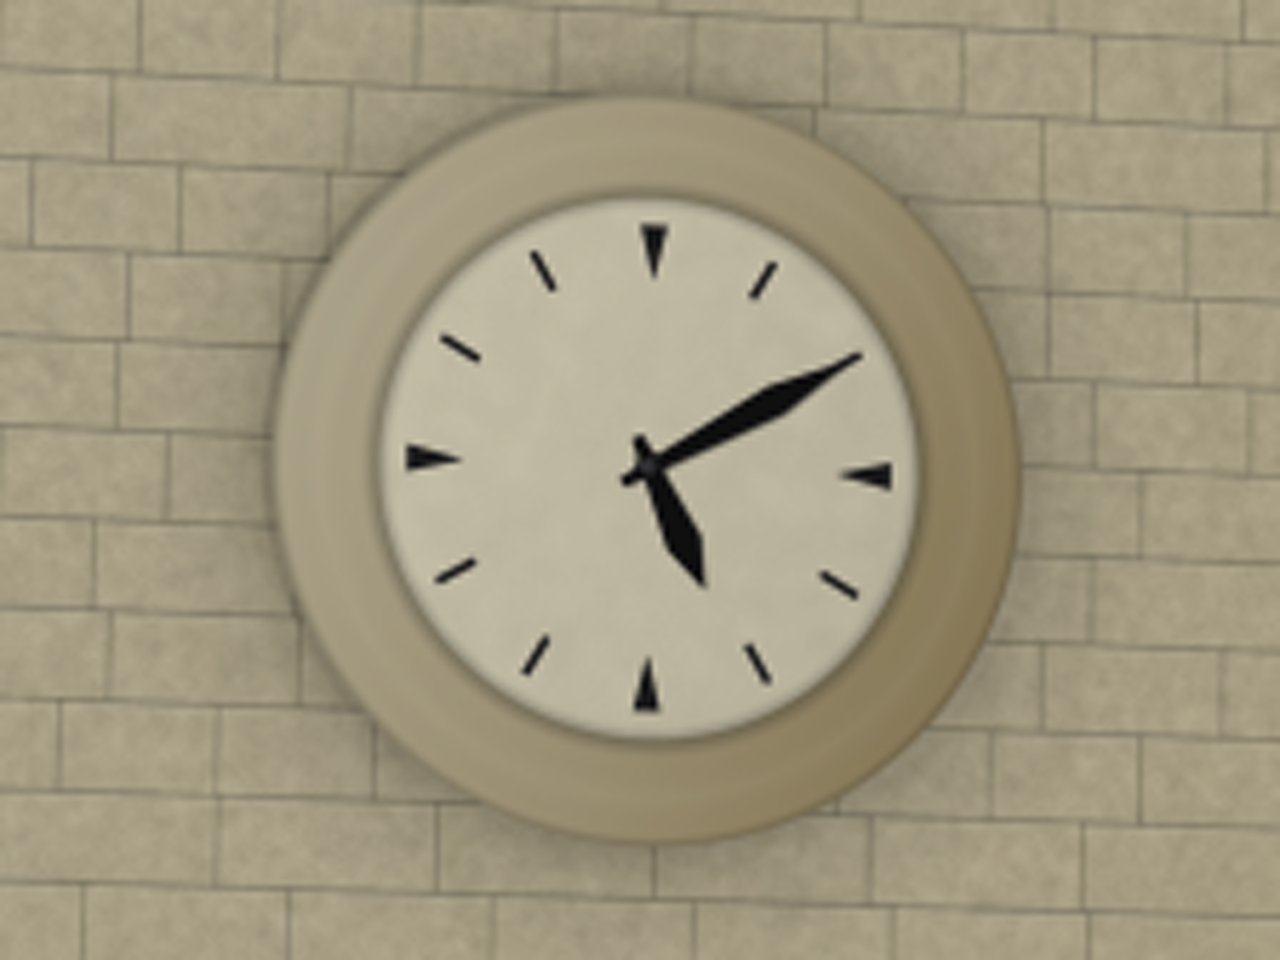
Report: 5:10
